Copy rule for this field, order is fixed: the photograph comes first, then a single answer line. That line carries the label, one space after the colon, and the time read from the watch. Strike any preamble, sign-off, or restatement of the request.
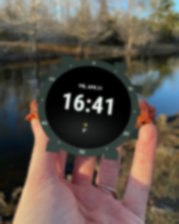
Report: 16:41
